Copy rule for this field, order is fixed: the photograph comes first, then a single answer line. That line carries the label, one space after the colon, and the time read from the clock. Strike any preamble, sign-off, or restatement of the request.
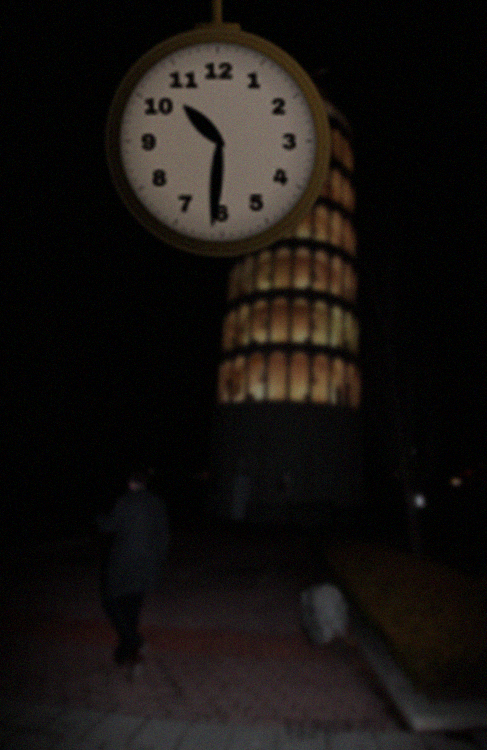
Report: 10:31
